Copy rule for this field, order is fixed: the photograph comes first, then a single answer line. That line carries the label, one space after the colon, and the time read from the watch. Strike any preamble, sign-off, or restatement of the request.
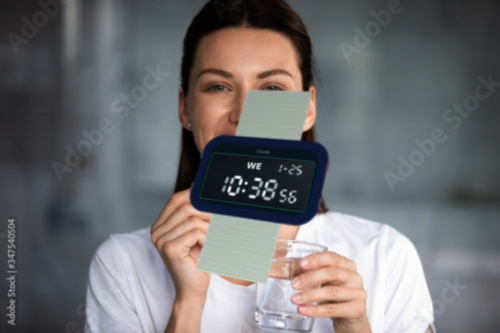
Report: 10:38:56
